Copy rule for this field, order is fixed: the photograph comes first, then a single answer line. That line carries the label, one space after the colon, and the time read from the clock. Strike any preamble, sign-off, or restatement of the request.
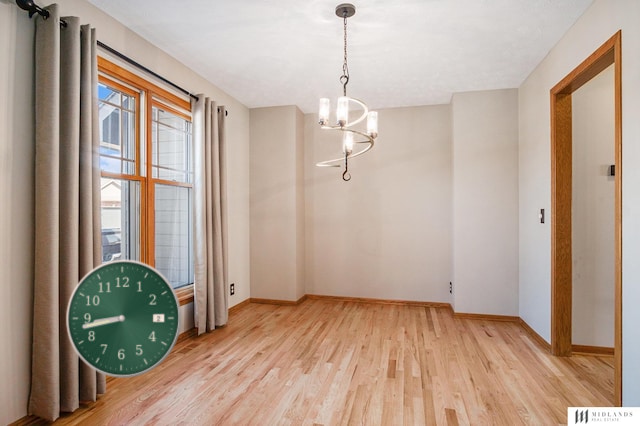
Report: 8:43
